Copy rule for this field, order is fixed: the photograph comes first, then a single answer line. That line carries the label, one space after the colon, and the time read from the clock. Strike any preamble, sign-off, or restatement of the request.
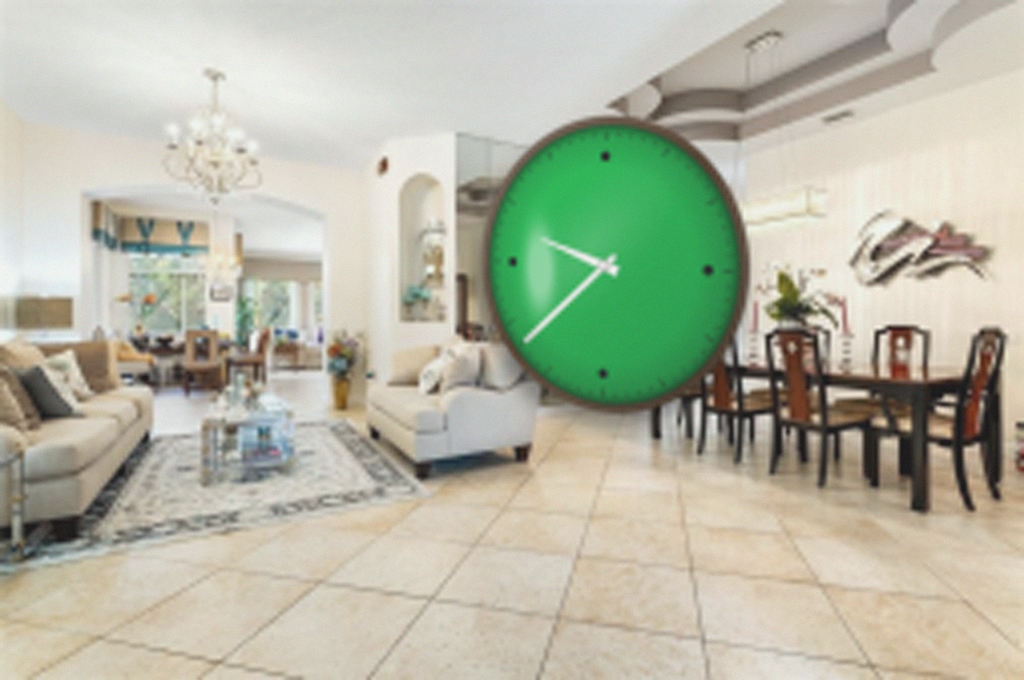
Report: 9:38
